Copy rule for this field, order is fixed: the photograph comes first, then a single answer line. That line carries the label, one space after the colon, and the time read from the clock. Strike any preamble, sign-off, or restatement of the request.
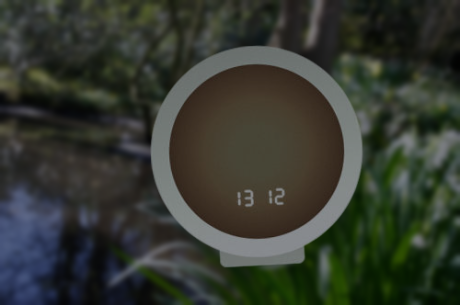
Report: 13:12
